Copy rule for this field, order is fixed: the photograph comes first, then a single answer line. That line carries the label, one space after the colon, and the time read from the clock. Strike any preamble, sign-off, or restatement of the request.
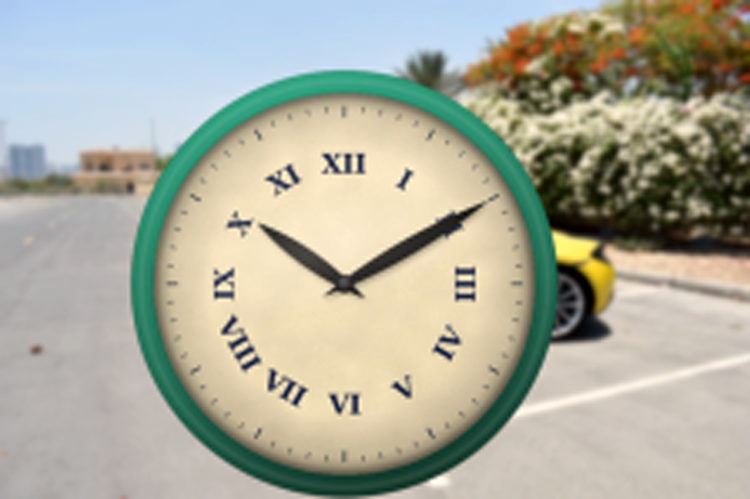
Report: 10:10
